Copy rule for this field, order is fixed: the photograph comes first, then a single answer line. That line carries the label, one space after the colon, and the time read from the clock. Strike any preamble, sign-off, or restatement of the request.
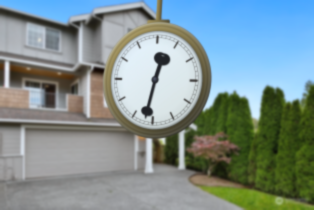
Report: 12:32
